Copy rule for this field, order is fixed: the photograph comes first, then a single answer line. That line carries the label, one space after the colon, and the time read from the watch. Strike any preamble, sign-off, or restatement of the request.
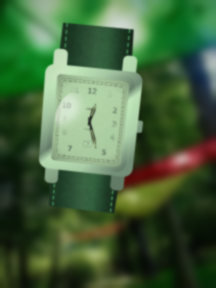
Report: 12:27
